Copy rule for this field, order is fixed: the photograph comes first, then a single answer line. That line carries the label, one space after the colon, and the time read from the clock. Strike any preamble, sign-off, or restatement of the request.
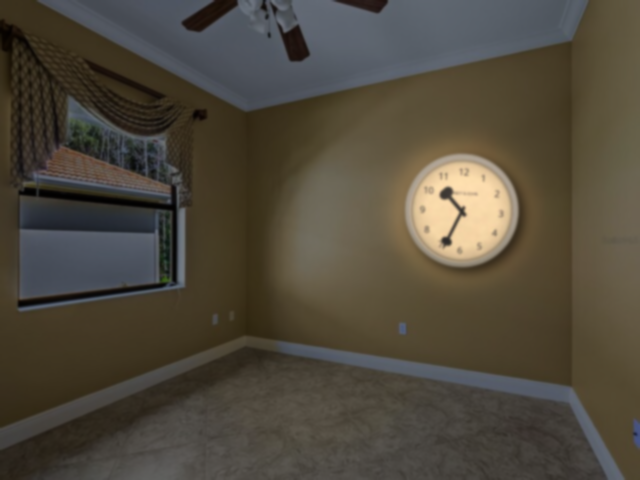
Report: 10:34
